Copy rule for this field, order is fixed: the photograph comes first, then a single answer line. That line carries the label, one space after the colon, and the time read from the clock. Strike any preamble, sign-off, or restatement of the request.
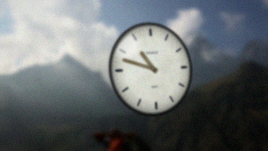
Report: 10:48
